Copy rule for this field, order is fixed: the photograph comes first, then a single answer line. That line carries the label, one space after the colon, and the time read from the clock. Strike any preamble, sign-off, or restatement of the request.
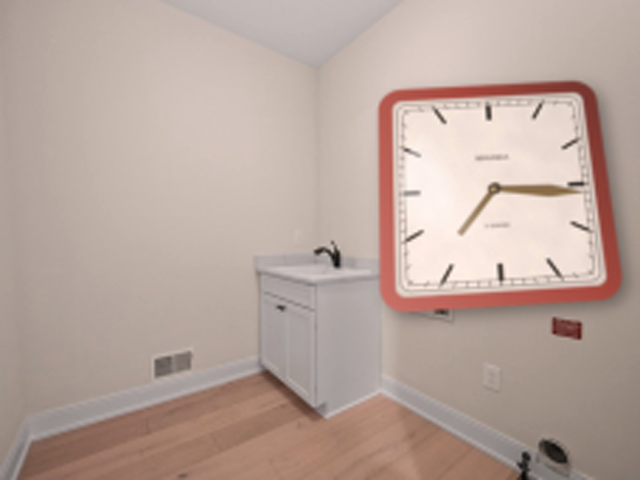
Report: 7:16
